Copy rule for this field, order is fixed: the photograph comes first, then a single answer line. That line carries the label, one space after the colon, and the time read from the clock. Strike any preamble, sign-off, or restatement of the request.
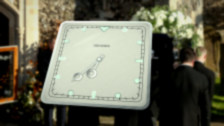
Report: 6:37
